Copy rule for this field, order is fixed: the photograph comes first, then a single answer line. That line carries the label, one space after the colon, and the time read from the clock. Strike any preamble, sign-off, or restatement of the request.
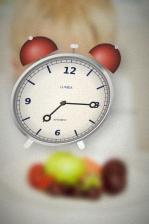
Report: 7:15
